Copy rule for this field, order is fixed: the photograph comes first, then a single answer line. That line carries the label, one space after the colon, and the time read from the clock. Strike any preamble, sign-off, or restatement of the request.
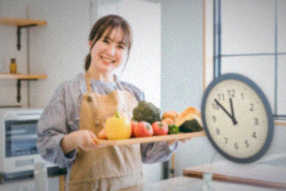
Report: 11:52
